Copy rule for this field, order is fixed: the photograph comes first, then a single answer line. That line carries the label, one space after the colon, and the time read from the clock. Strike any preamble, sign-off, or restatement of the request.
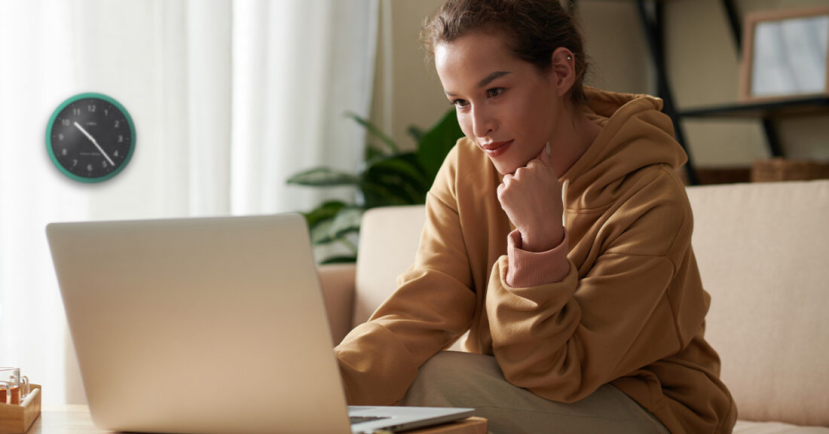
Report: 10:23
